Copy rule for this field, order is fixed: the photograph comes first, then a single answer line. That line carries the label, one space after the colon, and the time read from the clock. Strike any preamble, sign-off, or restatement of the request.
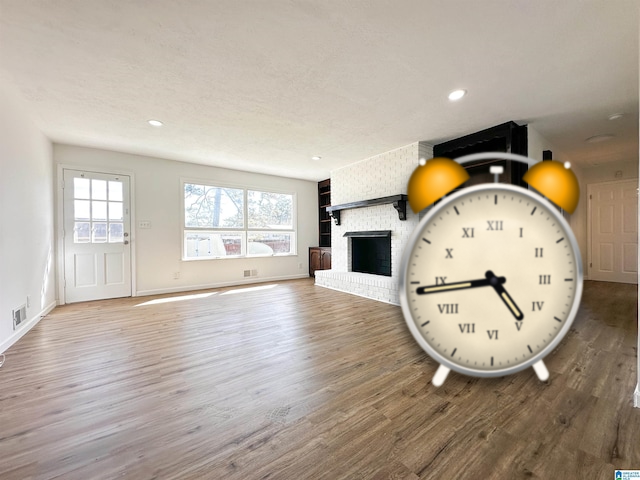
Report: 4:44
